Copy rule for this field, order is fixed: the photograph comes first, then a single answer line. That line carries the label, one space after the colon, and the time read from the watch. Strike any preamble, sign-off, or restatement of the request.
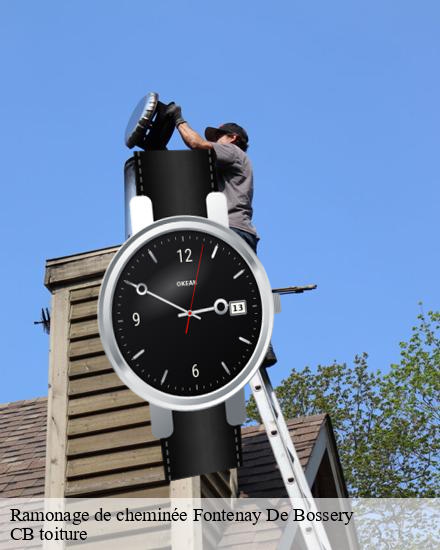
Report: 2:50:03
